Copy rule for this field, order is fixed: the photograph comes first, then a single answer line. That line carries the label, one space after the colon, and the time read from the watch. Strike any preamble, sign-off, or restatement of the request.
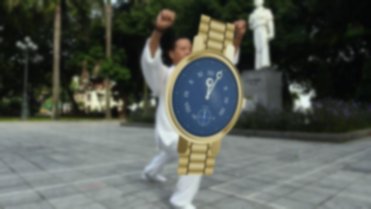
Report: 12:04
